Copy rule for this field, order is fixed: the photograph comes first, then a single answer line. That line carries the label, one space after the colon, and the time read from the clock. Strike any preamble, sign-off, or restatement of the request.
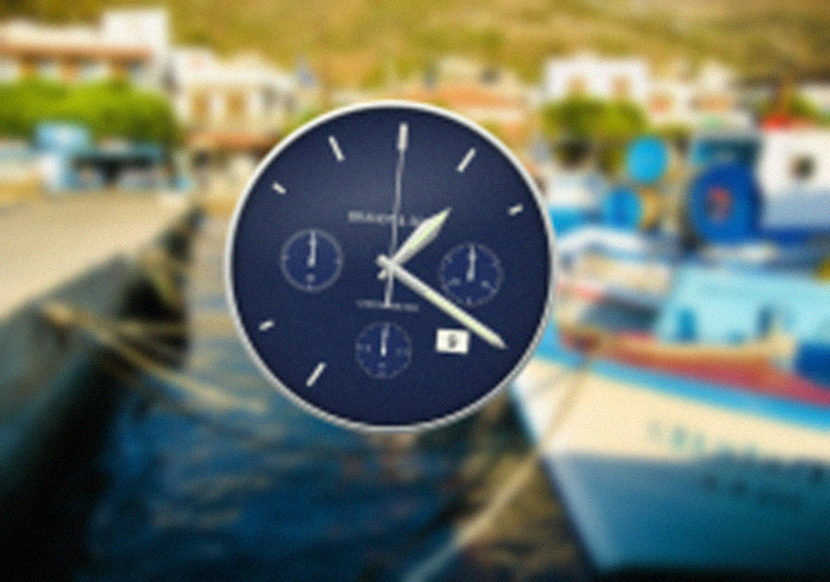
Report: 1:20
